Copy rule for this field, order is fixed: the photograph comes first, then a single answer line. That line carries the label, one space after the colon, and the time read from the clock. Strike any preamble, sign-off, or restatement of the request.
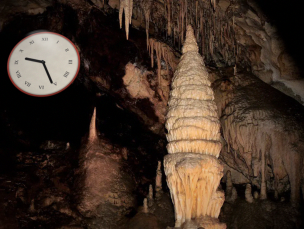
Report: 9:26
